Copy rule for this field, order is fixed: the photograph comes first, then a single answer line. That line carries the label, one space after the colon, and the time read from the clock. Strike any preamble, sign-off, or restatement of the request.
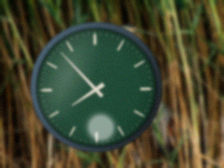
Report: 7:53
